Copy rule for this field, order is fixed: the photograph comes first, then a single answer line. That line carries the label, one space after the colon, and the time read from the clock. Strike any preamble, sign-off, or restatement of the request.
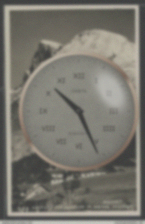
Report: 10:26
